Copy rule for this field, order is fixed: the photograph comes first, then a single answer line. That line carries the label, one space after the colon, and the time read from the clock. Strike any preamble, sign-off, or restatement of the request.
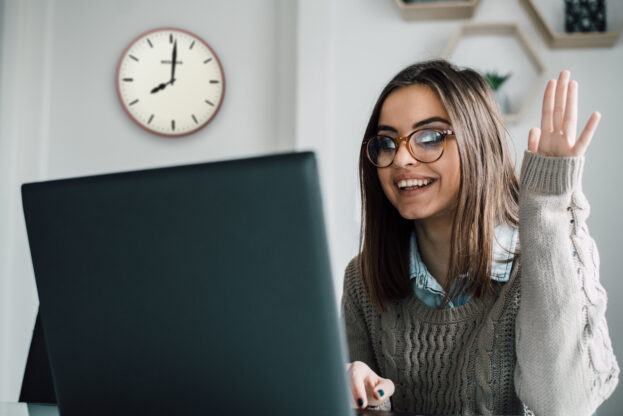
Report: 8:01
